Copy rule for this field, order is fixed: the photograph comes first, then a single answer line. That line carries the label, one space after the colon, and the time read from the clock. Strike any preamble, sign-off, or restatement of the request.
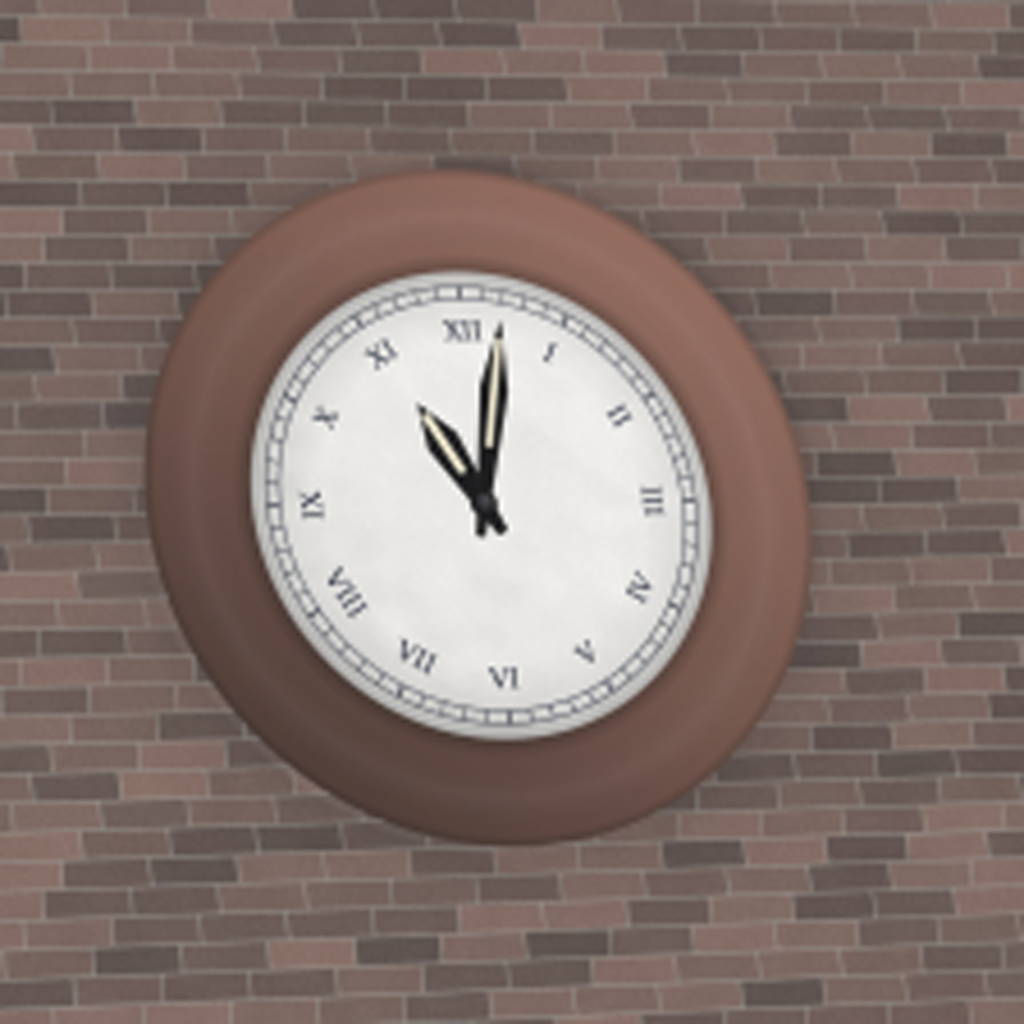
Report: 11:02
